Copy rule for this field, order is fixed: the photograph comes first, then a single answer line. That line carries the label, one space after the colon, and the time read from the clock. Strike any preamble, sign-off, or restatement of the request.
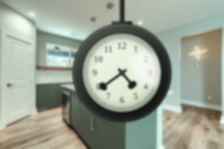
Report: 4:39
